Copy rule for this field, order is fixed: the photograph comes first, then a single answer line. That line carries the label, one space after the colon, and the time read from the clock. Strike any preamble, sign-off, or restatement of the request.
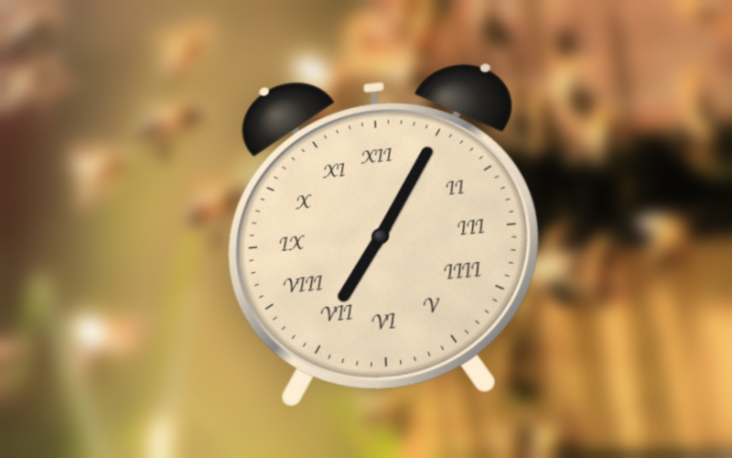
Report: 7:05
